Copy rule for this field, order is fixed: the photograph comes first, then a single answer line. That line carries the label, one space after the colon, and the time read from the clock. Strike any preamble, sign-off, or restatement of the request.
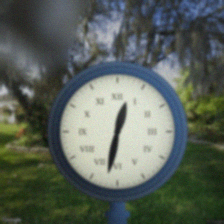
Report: 12:32
